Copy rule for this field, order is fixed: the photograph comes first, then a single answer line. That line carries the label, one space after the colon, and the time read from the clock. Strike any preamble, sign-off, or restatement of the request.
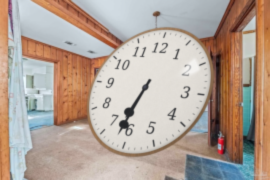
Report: 6:32
